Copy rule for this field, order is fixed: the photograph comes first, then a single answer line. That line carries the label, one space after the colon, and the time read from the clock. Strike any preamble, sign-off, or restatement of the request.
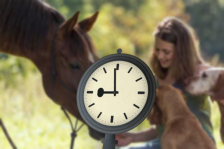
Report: 8:59
